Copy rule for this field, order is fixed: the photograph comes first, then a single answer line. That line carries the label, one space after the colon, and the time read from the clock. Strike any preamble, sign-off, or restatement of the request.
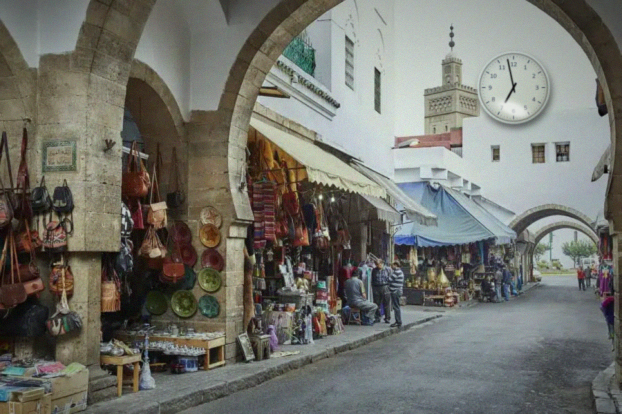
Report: 6:58
